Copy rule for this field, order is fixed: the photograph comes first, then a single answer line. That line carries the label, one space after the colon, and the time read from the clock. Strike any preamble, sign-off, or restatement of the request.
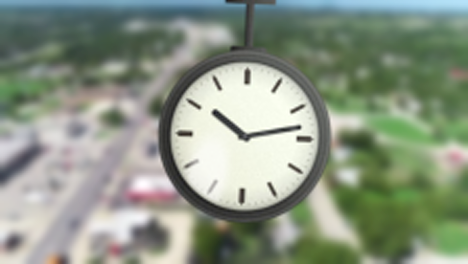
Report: 10:13
